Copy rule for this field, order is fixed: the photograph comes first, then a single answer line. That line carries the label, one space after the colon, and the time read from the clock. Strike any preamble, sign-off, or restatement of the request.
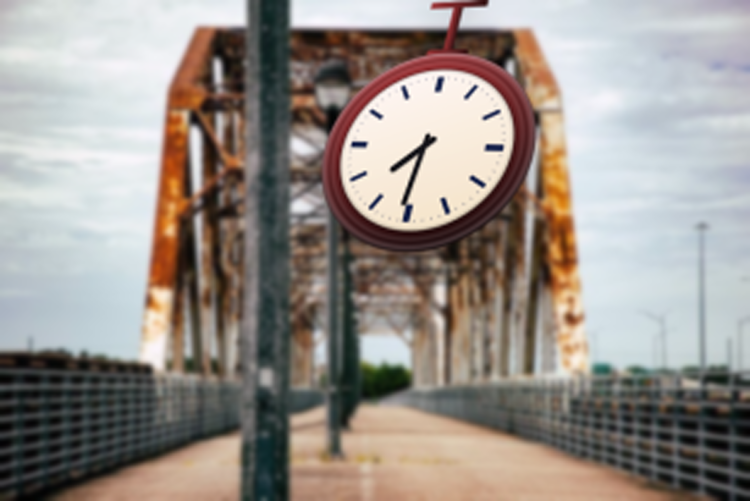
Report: 7:31
